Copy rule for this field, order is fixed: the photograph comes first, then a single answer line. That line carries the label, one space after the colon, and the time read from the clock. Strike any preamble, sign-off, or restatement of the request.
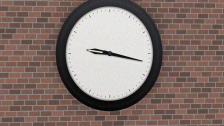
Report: 9:17
